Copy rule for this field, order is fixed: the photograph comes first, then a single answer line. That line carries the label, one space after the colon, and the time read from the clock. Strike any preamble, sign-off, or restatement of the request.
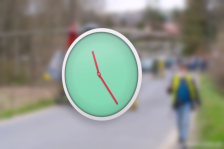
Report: 11:24
